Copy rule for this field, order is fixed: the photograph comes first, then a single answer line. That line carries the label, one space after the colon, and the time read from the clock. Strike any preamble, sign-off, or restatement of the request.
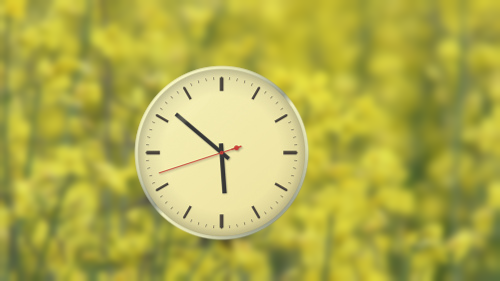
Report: 5:51:42
